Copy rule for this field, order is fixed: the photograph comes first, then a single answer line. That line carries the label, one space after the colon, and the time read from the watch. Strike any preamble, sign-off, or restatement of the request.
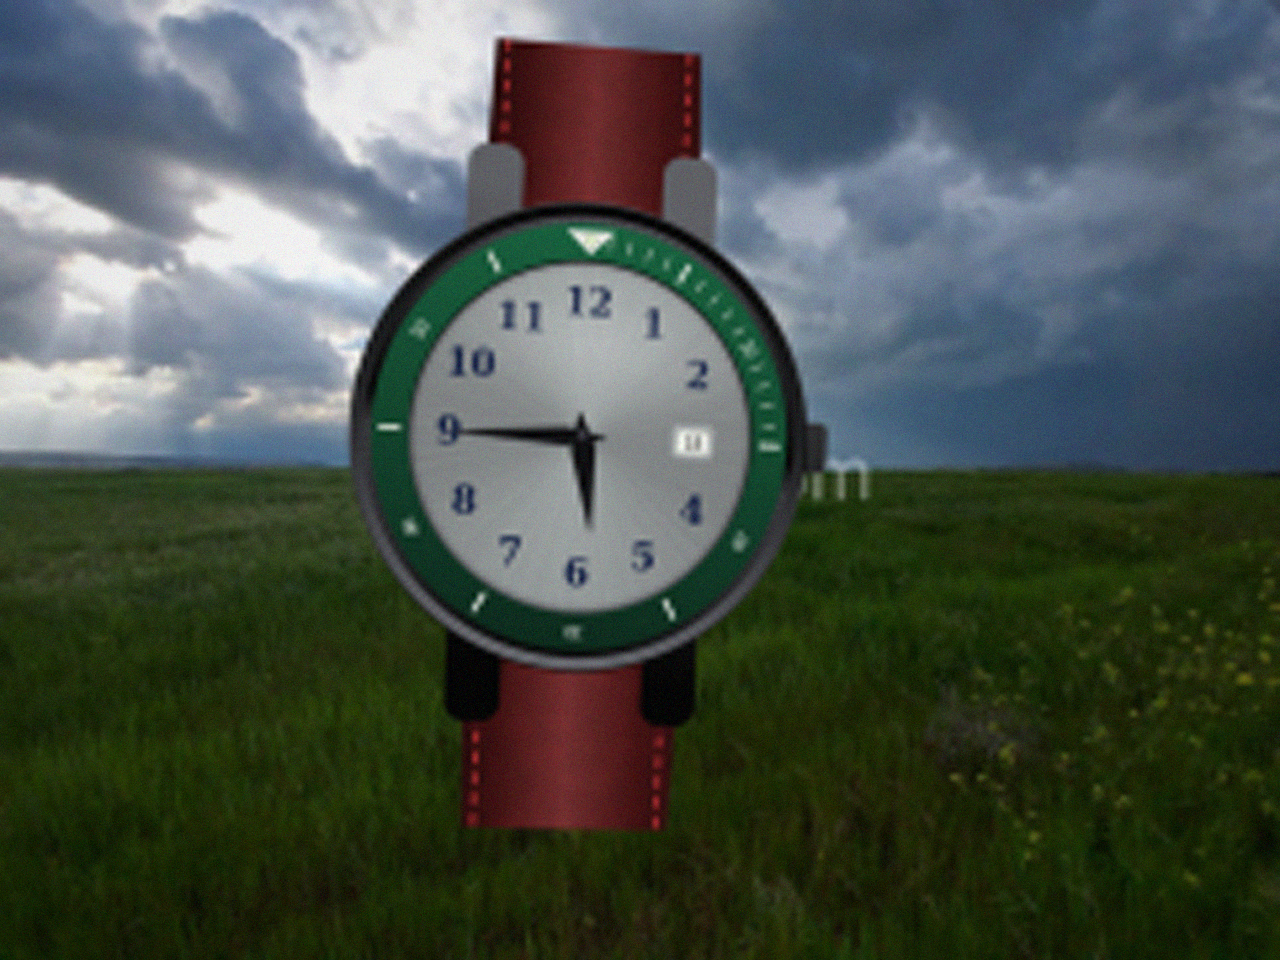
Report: 5:45
